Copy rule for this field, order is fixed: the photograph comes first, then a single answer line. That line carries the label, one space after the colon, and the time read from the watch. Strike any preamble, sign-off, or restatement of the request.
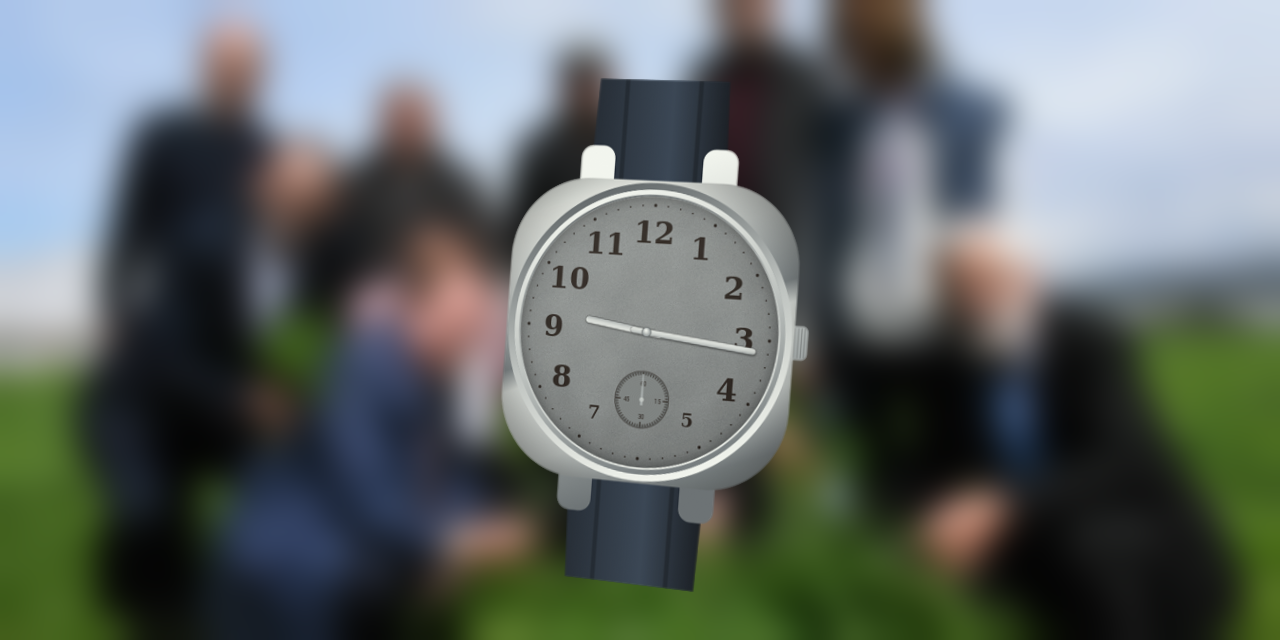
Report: 9:16
